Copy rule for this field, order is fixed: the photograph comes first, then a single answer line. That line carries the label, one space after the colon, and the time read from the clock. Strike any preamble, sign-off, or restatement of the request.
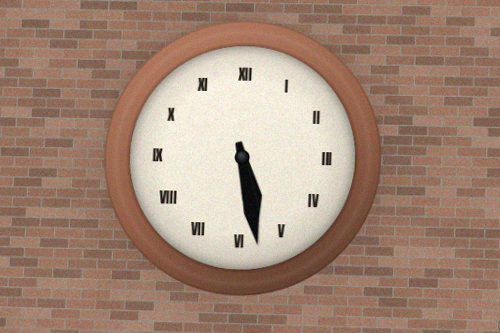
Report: 5:28
